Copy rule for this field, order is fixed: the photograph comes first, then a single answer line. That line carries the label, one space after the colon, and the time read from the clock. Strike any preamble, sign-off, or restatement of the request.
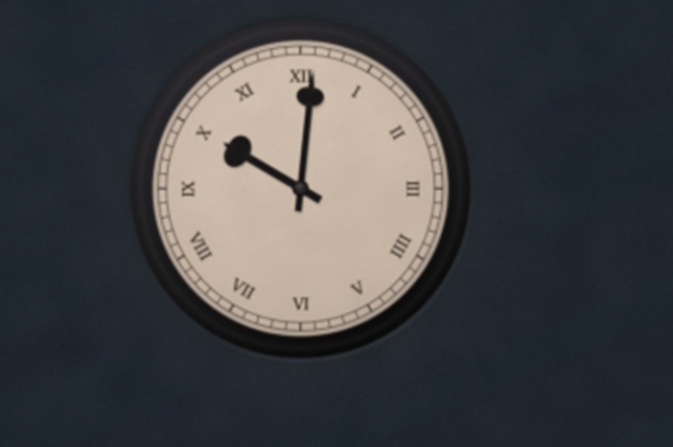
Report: 10:01
